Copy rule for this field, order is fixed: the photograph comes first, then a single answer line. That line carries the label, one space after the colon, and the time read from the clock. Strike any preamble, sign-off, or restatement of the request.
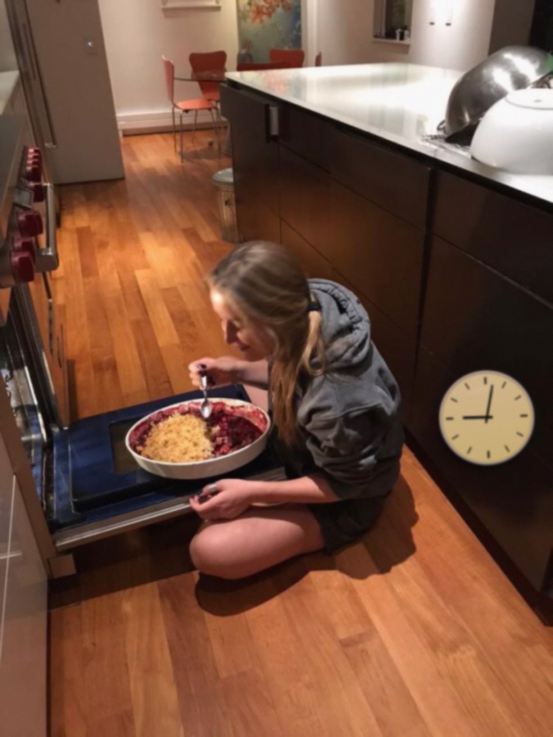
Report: 9:02
